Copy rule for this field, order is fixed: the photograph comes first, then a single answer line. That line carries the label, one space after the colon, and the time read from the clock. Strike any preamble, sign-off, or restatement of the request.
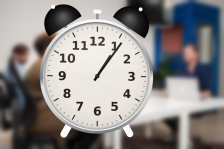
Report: 1:06
